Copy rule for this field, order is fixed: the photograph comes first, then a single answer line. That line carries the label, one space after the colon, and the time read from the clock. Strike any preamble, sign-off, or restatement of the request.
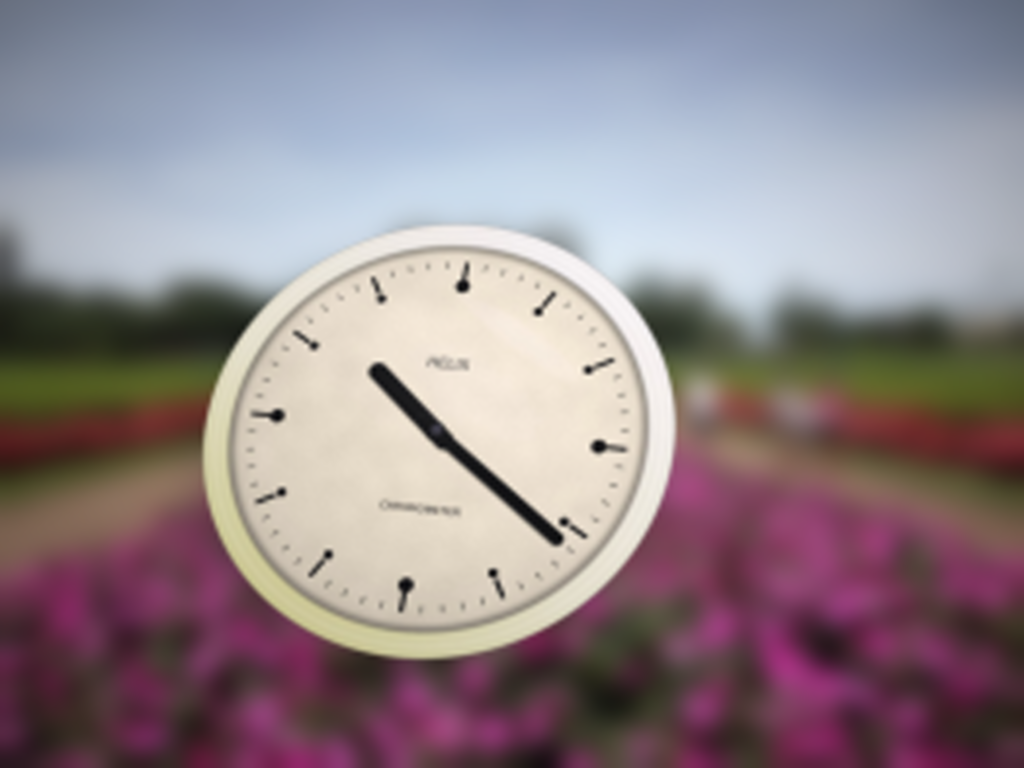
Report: 10:21
